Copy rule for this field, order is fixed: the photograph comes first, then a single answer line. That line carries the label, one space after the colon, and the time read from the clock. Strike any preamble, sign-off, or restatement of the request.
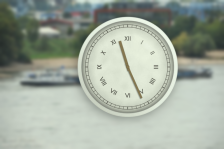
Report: 11:26
